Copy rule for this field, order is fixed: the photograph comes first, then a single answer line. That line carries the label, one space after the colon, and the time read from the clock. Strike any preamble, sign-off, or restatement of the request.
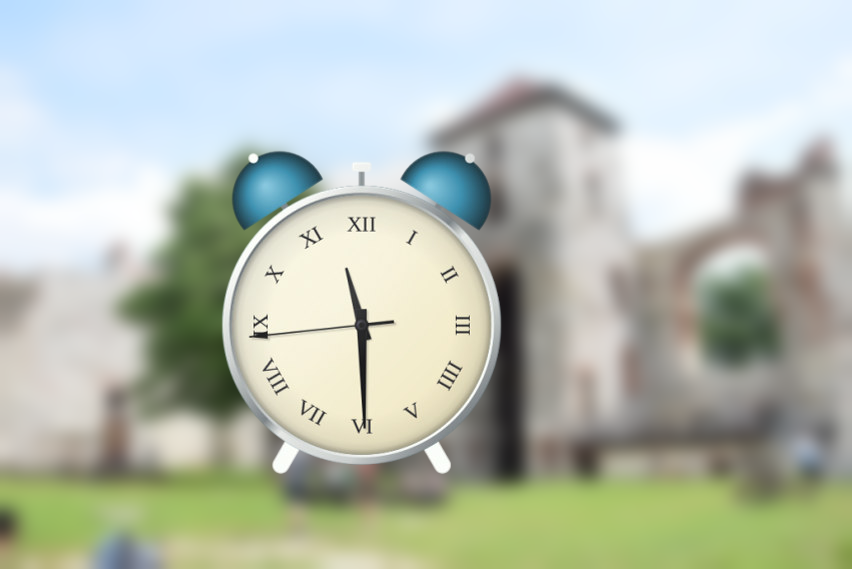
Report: 11:29:44
